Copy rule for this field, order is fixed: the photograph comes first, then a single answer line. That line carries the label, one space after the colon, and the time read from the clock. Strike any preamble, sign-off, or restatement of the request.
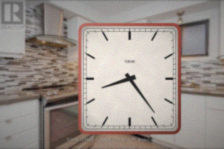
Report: 8:24
